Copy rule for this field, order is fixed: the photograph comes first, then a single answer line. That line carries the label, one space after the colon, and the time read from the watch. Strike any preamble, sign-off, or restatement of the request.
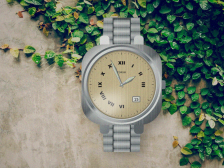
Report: 1:56
